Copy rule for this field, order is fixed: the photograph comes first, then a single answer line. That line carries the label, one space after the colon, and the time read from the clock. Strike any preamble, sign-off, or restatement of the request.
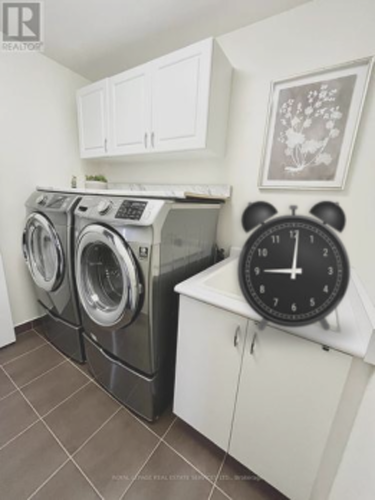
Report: 9:01
